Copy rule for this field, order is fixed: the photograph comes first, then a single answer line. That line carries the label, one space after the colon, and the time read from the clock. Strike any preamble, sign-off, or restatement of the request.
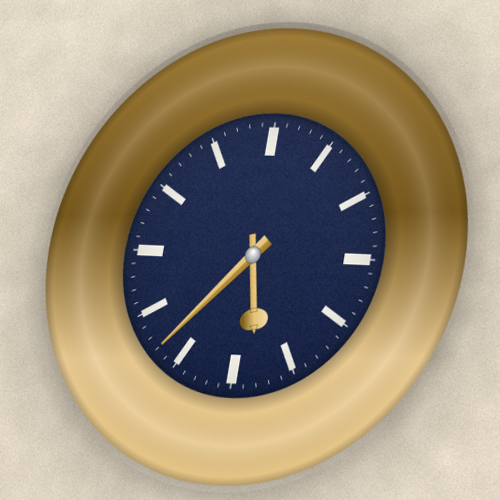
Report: 5:37
